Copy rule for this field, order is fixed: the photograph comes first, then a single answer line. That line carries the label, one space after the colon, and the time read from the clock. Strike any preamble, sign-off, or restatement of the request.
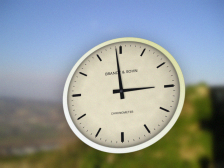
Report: 2:59
